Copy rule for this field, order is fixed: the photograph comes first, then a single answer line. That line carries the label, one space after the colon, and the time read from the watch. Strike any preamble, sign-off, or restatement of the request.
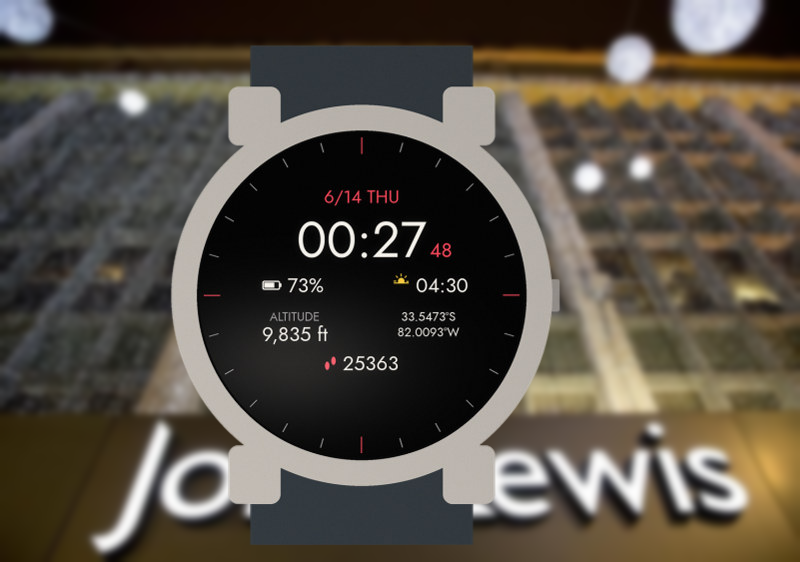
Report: 0:27:48
